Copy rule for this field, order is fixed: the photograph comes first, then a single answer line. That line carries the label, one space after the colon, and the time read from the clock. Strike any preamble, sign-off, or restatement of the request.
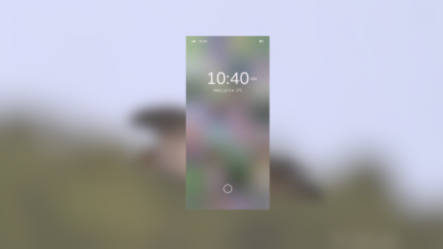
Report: 10:40
